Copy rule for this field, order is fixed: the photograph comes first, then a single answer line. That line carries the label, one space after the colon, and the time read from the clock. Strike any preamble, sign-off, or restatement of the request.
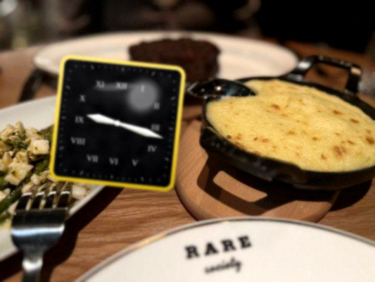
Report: 9:17
